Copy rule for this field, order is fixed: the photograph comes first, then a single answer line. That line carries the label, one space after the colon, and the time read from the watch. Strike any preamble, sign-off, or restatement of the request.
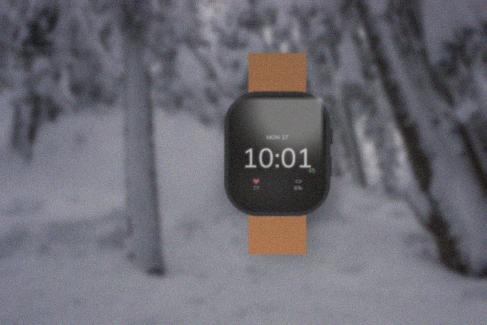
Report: 10:01
